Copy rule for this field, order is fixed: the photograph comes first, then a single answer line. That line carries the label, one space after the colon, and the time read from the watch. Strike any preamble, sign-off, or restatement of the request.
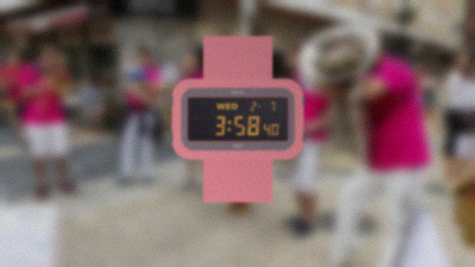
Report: 3:58
